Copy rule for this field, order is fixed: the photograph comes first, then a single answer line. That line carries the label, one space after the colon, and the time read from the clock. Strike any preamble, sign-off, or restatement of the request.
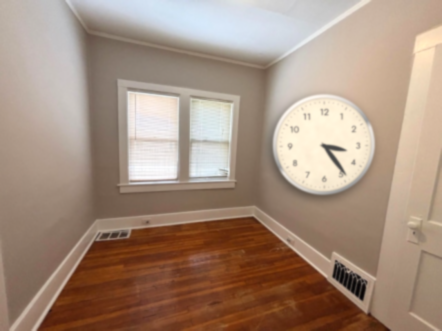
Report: 3:24
